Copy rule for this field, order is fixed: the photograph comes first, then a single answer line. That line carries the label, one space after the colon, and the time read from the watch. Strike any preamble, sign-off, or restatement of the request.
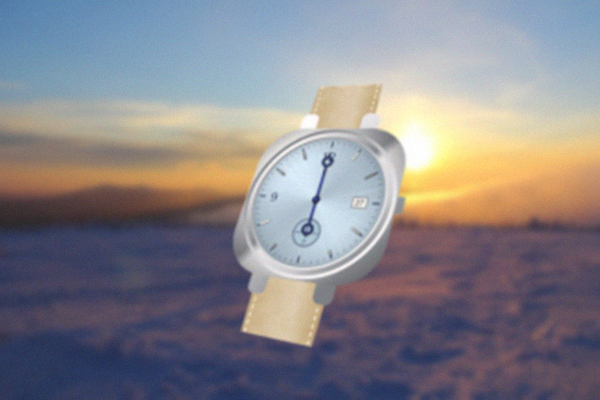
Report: 6:00
